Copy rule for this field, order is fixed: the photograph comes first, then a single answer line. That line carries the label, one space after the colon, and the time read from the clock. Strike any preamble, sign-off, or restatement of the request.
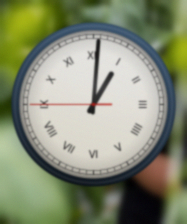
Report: 1:00:45
